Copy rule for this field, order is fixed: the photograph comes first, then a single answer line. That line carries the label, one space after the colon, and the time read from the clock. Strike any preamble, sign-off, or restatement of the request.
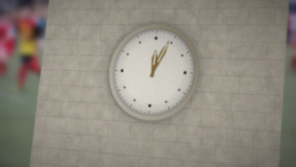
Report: 12:04
